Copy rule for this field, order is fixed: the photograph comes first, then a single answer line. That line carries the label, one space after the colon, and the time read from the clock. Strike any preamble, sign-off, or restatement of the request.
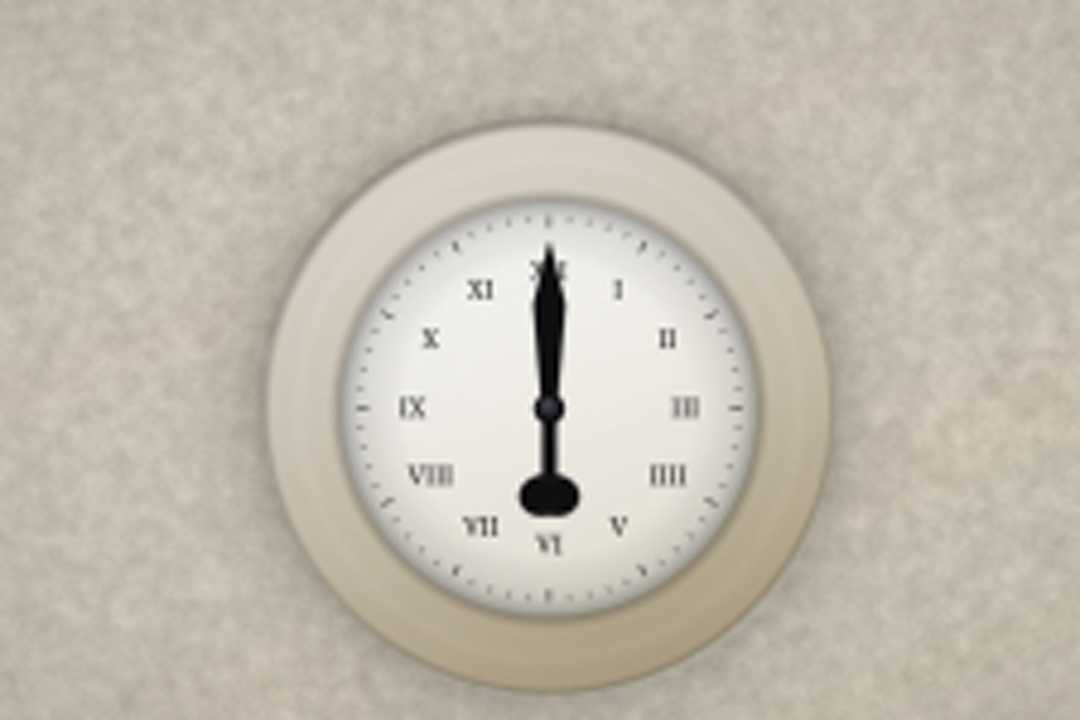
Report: 6:00
